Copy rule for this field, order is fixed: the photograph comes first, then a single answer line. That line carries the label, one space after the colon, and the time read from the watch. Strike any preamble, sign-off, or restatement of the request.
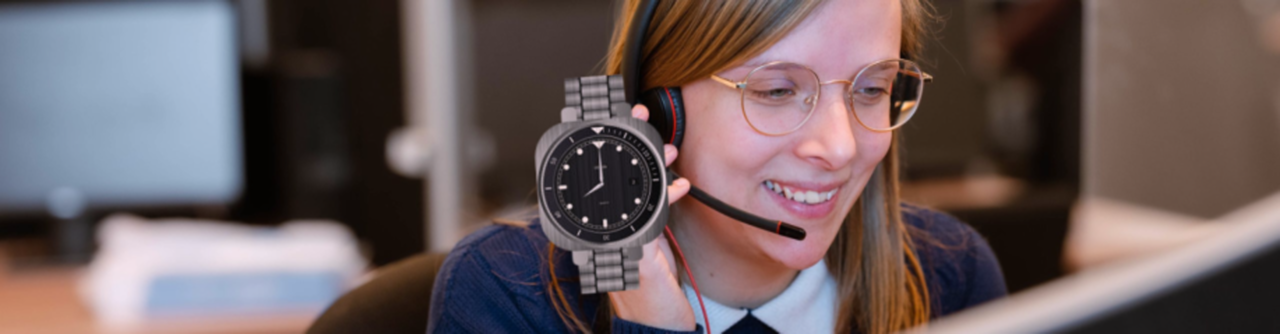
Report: 8:00
